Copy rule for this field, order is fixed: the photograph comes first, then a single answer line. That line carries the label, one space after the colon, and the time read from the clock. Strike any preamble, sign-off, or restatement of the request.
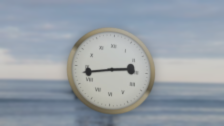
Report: 2:43
